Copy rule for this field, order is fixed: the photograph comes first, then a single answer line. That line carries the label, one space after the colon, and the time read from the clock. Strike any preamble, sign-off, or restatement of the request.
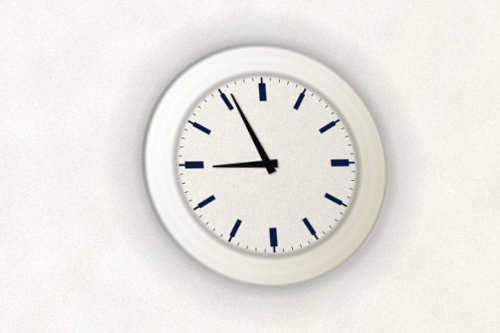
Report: 8:56
